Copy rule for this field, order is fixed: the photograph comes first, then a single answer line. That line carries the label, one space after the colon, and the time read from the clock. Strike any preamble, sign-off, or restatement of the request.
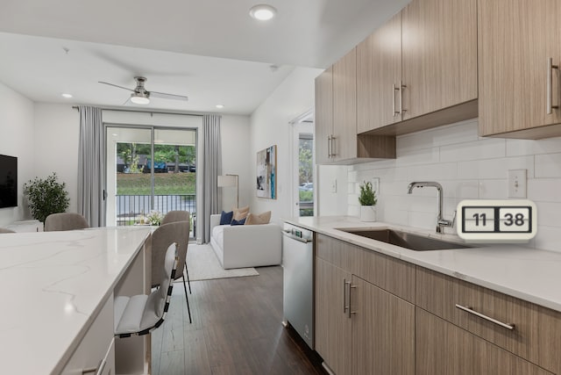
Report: 11:38
